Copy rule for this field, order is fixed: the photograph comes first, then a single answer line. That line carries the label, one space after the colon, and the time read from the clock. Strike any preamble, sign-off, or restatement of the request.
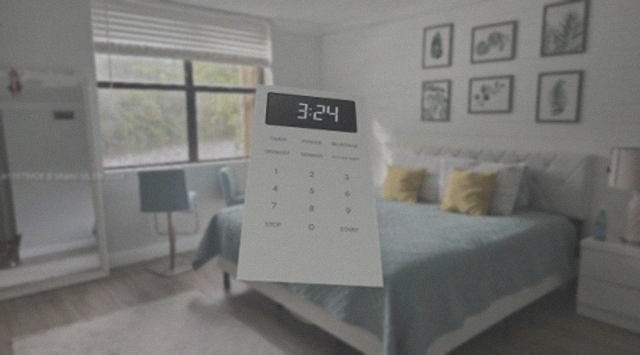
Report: 3:24
